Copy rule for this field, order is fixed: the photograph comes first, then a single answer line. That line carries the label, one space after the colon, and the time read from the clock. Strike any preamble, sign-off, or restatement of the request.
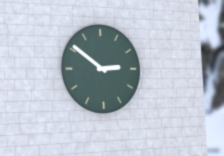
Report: 2:51
